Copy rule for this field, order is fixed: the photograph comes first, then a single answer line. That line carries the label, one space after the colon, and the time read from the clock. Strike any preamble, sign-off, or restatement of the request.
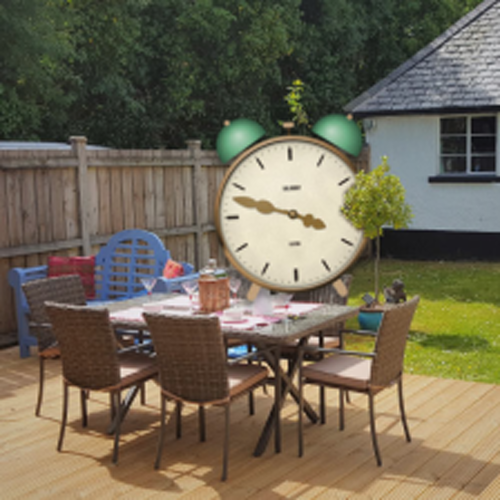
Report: 3:48
